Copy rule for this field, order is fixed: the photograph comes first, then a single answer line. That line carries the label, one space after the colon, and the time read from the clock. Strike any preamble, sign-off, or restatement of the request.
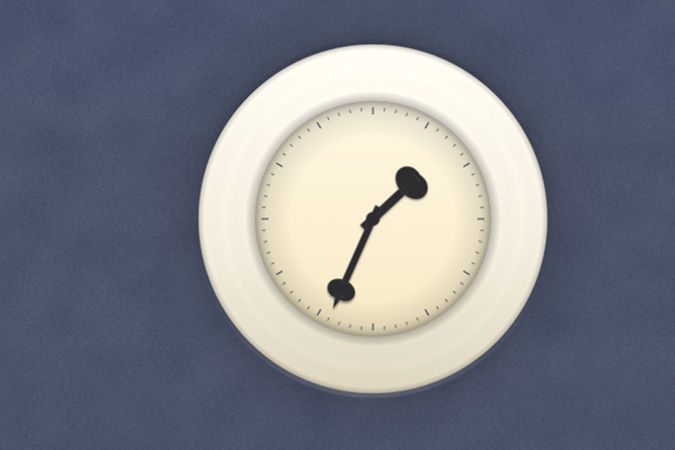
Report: 1:34
